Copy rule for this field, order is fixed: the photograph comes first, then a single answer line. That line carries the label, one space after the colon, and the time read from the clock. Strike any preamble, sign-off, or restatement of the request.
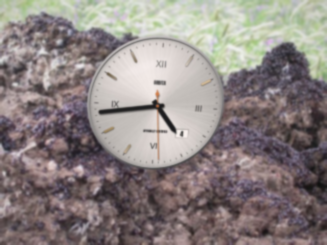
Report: 4:43:29
